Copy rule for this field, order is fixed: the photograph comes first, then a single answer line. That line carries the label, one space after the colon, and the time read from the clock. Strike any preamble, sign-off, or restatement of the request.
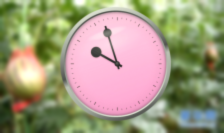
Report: 9:57
